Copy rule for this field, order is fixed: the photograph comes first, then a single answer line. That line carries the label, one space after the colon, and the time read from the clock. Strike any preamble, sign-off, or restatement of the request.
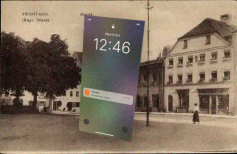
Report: 12:46
